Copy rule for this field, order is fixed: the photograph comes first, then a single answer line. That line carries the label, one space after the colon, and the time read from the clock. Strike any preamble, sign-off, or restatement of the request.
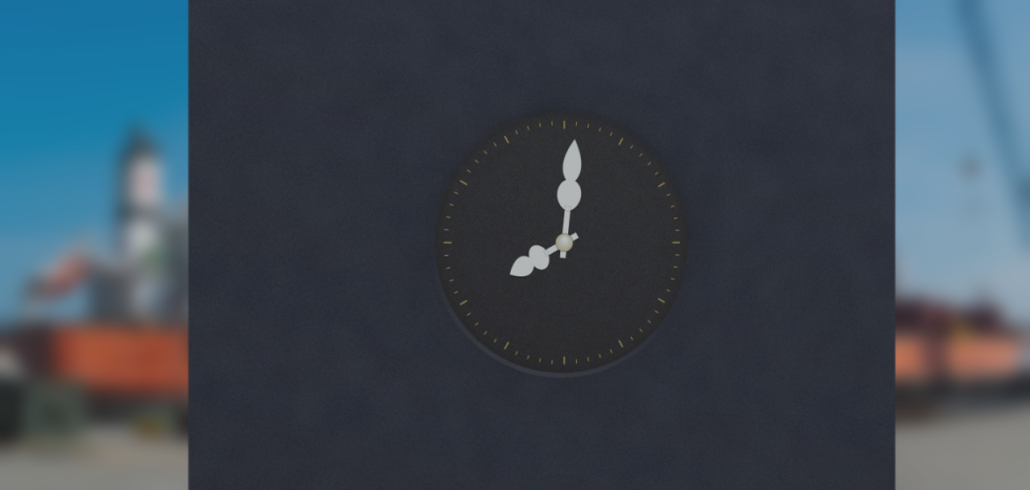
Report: 8:01
